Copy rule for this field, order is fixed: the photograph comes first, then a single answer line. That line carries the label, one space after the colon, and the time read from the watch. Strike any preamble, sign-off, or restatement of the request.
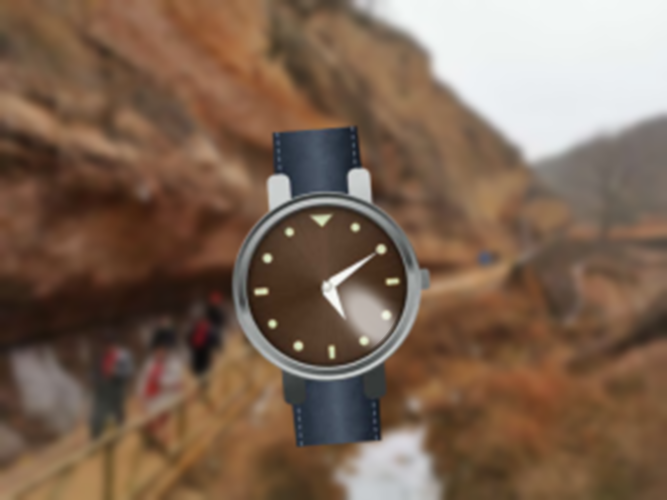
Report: 5:10
